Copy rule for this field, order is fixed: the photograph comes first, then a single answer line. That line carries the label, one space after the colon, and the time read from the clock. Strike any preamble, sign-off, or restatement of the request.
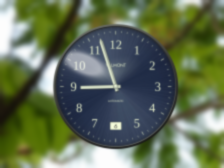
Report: 8:57
